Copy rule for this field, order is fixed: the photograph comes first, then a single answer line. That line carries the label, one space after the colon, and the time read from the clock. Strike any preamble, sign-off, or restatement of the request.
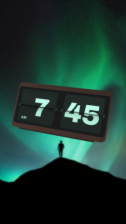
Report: 7:45
